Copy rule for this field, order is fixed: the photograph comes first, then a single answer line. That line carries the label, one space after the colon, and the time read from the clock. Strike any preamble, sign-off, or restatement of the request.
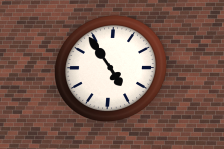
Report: 4:54
